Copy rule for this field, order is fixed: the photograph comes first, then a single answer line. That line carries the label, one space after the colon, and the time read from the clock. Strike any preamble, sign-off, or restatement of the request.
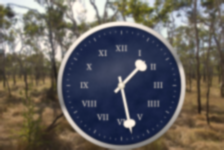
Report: 1:28
